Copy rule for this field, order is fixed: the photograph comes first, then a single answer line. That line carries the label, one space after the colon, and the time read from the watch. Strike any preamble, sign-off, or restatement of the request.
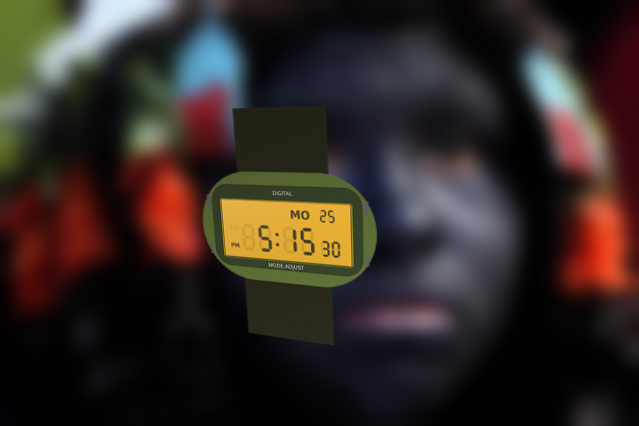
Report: 5:15:30
